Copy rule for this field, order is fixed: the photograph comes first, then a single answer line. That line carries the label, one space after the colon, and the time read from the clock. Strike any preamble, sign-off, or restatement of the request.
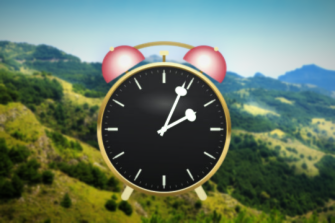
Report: 2:04
